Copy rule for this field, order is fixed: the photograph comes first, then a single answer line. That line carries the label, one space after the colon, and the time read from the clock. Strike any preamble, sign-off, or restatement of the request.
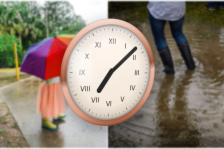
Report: 7:08
